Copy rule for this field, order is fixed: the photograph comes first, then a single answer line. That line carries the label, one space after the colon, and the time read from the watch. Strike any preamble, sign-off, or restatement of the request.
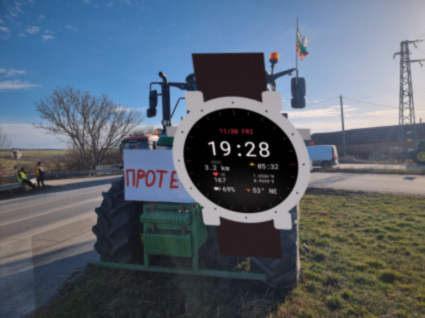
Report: 19:28
